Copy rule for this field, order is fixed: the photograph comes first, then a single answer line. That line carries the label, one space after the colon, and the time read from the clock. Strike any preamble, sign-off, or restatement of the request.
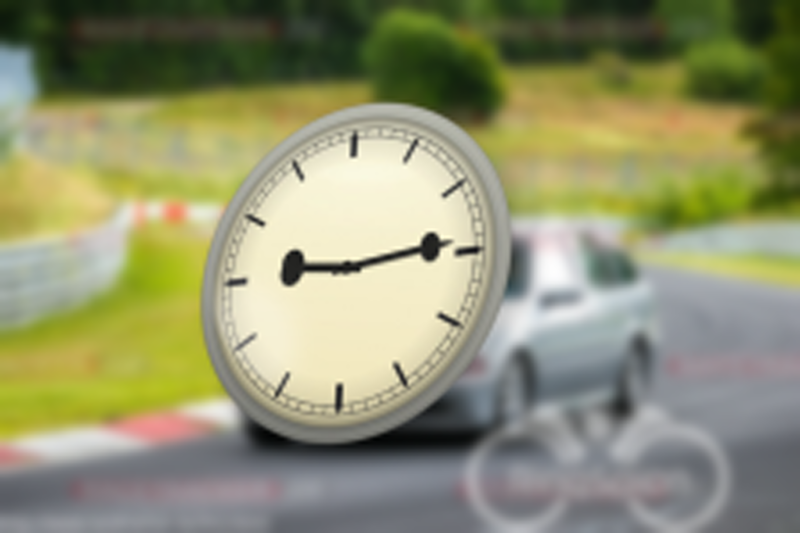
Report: 9:14
